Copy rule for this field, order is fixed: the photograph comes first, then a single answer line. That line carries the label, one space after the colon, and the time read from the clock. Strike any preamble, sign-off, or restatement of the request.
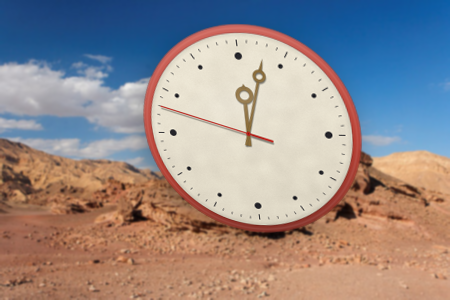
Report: 12:02:48
